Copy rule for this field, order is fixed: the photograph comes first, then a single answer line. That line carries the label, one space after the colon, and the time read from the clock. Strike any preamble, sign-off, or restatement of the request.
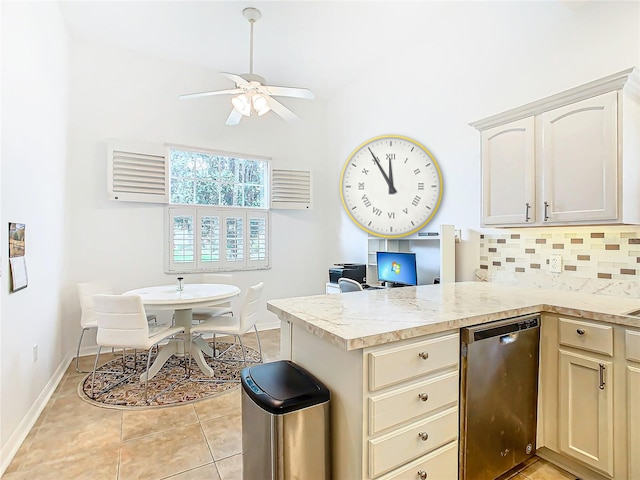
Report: 11:55
